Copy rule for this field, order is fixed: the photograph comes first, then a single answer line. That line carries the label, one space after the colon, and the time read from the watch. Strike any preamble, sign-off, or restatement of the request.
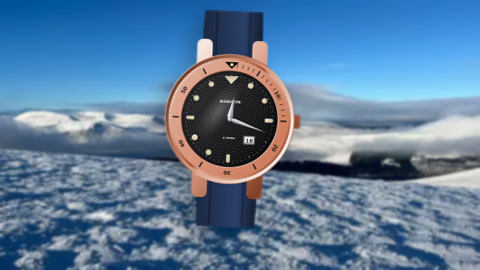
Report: 12:18
